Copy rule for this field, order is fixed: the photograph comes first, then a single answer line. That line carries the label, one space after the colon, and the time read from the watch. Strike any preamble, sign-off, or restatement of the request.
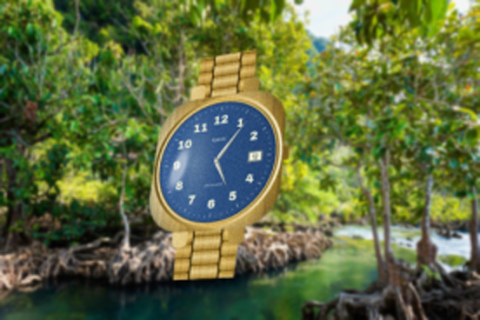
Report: 5:06
